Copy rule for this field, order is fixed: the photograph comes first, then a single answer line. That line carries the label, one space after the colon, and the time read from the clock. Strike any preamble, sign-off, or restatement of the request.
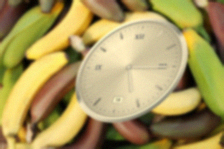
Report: 5:15
